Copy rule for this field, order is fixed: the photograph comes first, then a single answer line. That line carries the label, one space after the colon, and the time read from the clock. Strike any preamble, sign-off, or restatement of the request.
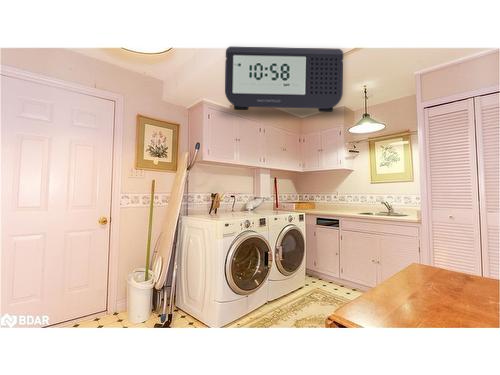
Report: 10:58
